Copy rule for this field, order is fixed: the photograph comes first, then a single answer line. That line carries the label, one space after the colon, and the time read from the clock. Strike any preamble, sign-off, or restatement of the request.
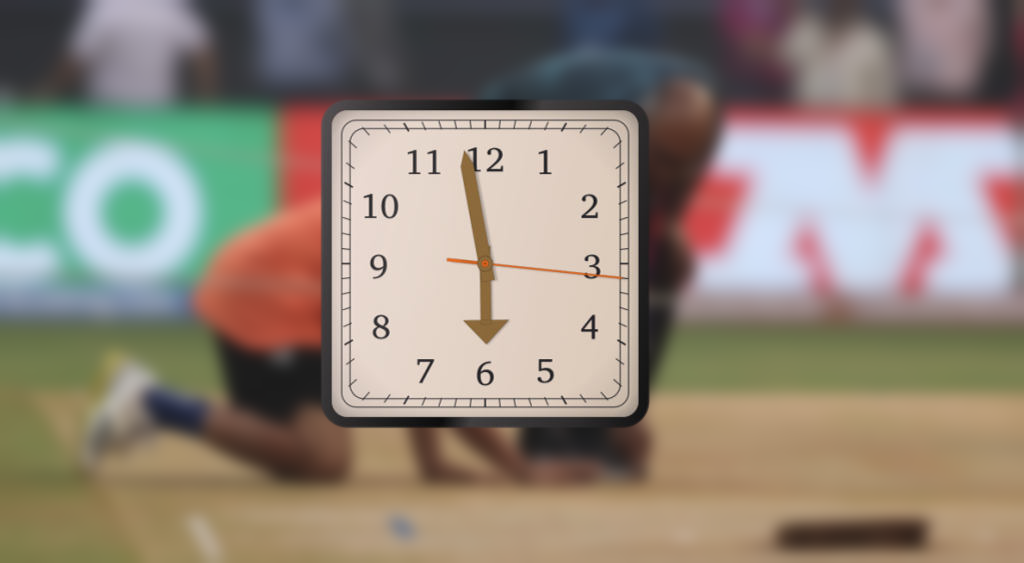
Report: 5:58:16
